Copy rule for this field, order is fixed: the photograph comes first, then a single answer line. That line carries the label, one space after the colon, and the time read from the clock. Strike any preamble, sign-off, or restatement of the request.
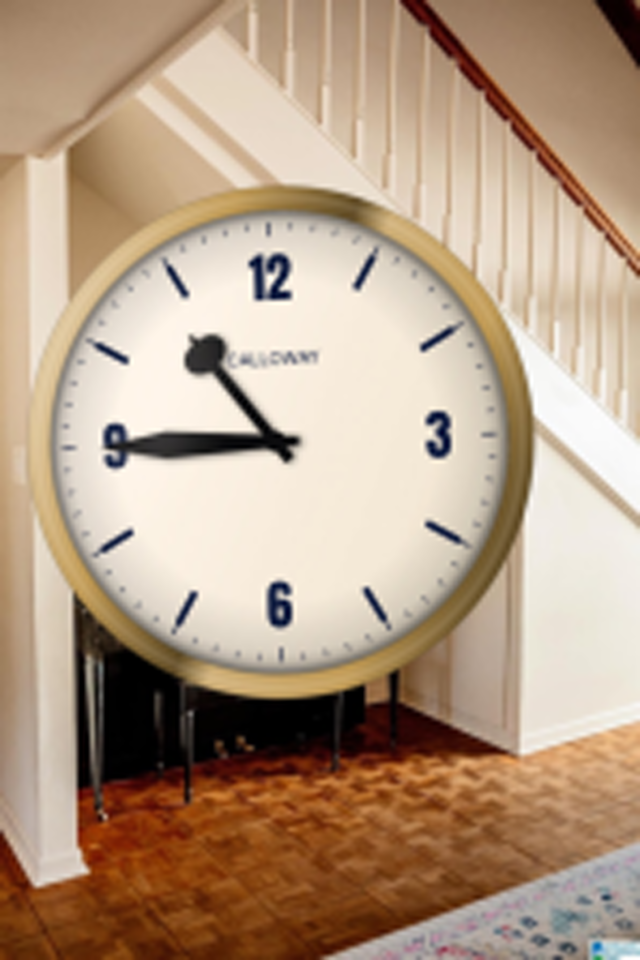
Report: 10:45
